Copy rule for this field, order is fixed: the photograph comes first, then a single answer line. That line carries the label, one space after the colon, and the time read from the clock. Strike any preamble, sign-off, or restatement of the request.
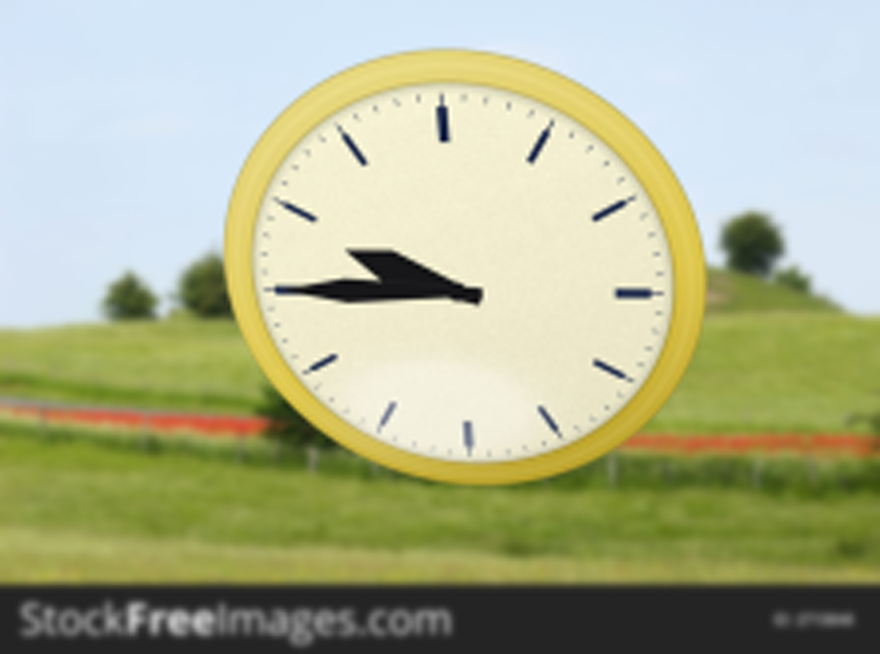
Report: 9:45
